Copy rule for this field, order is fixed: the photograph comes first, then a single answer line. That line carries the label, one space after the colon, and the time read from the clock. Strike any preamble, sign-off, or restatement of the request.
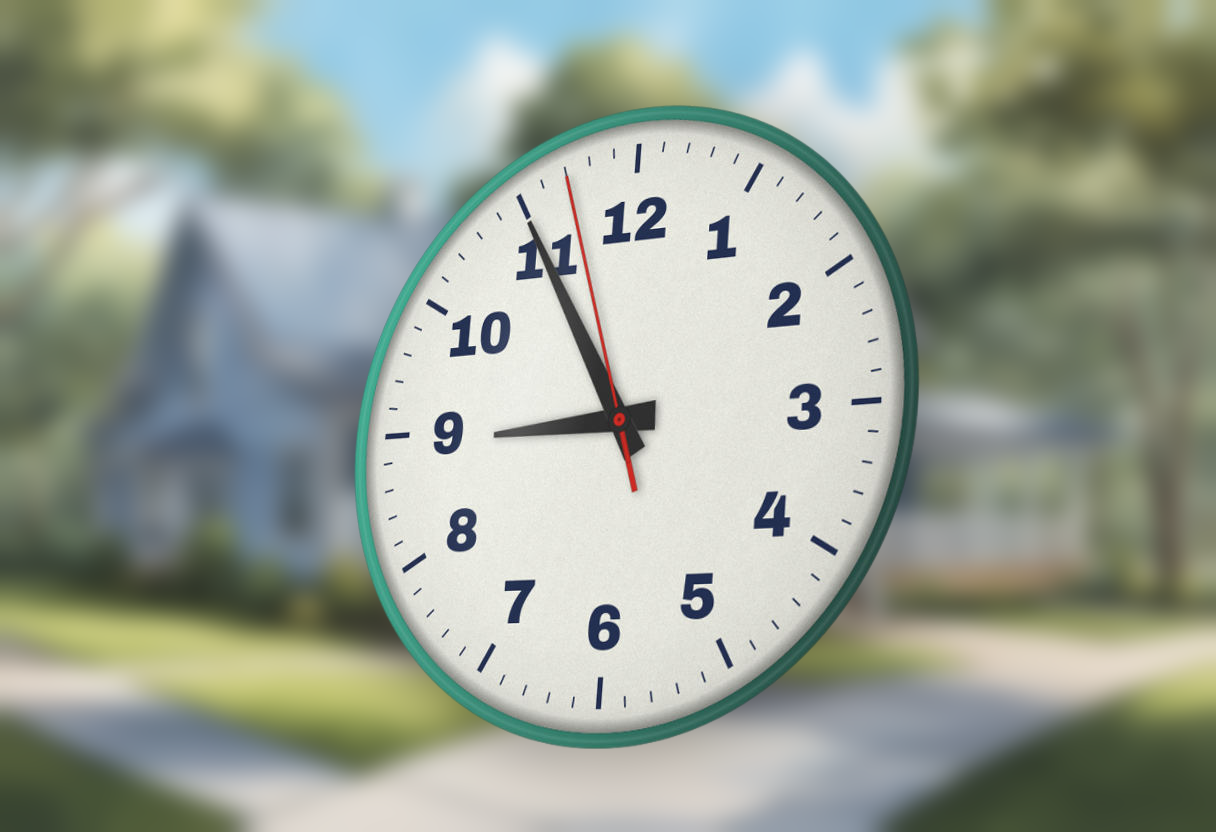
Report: 8:54:57
